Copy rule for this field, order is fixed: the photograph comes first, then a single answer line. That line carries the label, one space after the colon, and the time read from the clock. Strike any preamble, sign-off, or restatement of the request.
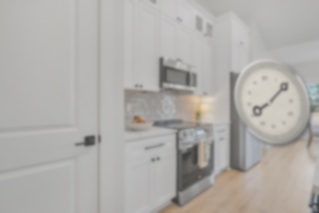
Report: 8:09
